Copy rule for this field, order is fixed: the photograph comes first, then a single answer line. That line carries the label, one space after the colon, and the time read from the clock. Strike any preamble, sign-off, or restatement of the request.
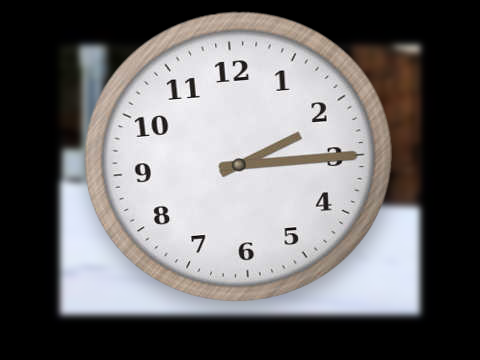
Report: 2:15
